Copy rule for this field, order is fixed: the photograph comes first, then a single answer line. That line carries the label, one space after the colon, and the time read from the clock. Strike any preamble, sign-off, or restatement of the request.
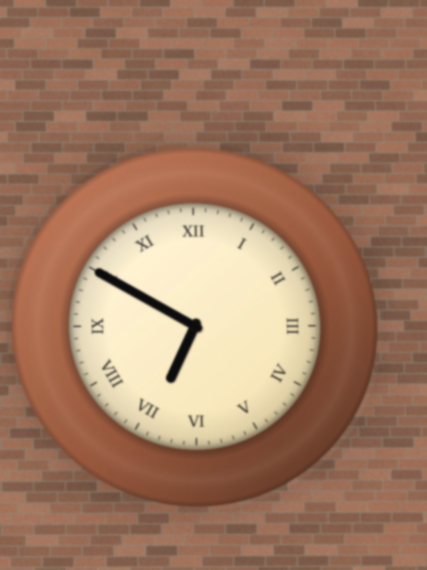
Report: 6:50
